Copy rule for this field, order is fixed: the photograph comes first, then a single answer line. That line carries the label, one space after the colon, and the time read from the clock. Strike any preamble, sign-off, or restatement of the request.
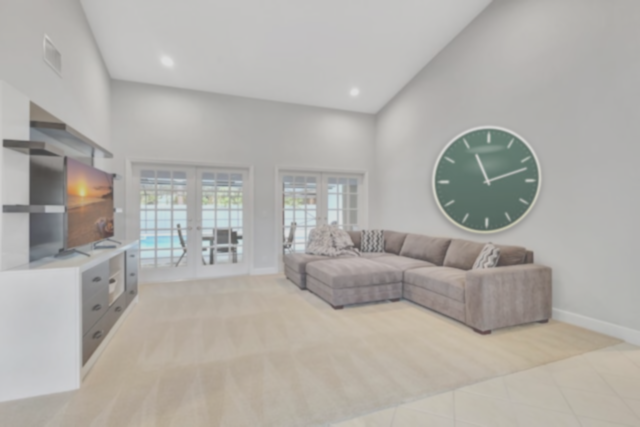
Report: 11:12
